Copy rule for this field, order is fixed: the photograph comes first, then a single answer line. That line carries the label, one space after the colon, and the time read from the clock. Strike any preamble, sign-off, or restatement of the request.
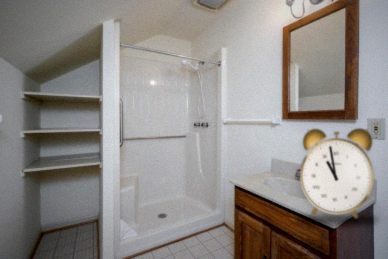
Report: 10:58
